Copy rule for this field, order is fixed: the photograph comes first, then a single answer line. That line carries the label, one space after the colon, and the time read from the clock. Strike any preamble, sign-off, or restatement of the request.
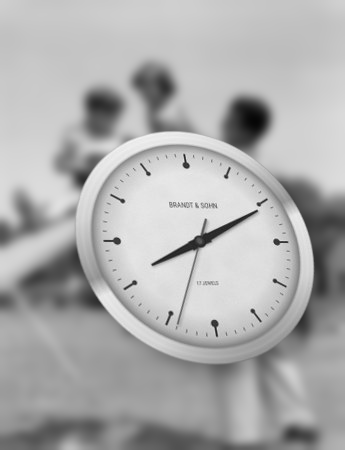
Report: 8:10:34
